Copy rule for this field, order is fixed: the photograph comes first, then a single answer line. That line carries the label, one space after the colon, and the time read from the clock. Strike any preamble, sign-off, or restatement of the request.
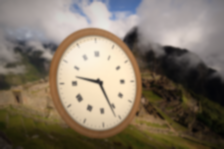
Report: 9:26
